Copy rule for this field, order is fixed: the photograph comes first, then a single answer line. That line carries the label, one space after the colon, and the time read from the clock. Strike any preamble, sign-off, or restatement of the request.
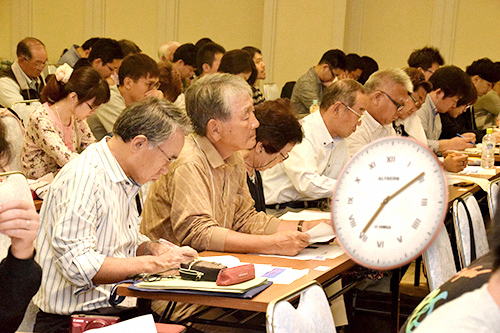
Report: 7:09
